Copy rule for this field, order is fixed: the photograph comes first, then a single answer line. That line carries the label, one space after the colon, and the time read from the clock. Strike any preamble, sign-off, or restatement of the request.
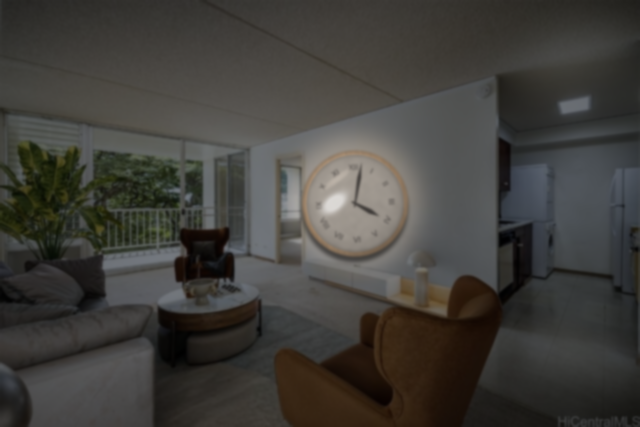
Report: 4:02
